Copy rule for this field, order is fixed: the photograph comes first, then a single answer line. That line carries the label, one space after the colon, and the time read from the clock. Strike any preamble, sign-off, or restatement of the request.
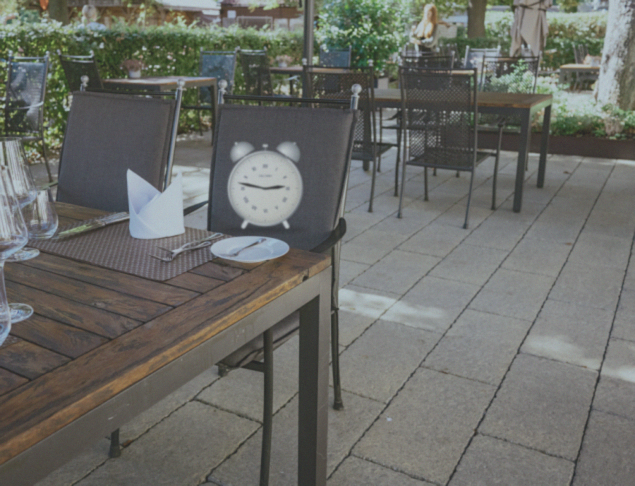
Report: 2:47
